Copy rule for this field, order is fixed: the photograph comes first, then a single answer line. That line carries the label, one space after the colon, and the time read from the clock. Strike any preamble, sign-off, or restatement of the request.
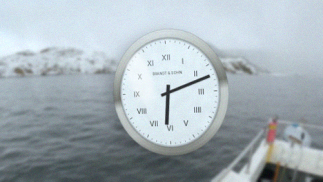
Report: 6:12
